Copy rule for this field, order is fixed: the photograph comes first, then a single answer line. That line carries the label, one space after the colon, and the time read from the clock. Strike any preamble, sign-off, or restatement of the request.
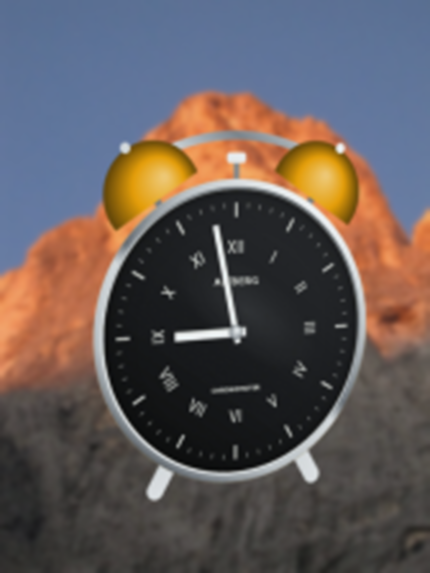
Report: 8:58
